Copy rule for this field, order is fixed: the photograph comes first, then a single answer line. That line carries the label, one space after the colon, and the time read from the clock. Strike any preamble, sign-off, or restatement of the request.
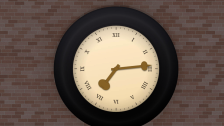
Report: 7:14
